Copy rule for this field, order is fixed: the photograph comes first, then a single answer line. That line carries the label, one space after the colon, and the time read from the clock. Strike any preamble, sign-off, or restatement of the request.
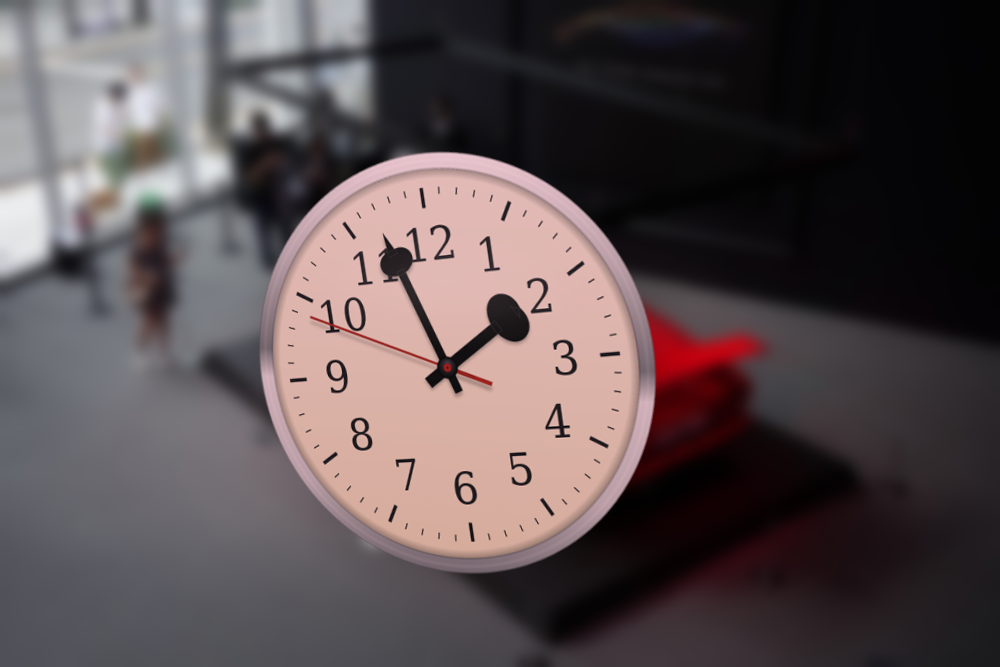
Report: 1:56:49
